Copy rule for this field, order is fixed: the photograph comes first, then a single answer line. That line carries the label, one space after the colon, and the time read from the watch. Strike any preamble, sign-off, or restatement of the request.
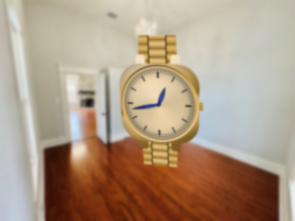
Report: 12:43
